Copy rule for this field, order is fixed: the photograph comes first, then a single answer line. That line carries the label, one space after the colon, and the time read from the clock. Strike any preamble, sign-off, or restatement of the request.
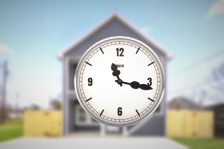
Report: 11:17
